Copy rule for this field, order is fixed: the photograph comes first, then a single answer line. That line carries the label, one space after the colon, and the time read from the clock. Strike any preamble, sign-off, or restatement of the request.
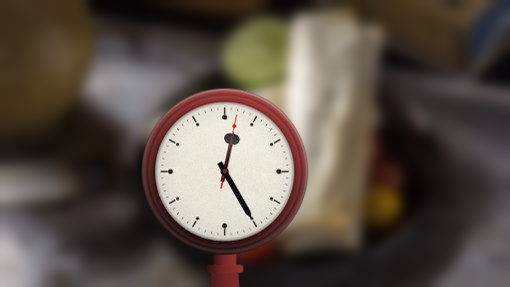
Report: 12:25:02
